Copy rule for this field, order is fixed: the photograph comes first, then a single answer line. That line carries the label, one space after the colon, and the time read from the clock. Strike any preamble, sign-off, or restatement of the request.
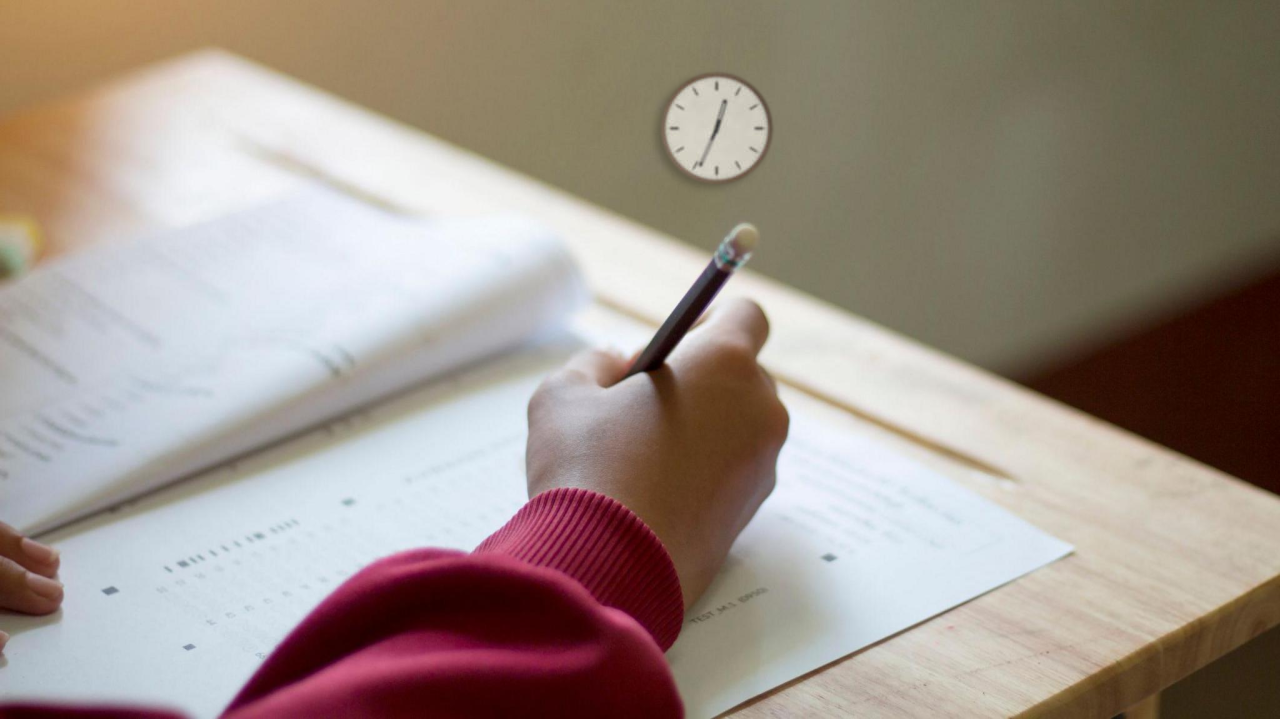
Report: 12:34
